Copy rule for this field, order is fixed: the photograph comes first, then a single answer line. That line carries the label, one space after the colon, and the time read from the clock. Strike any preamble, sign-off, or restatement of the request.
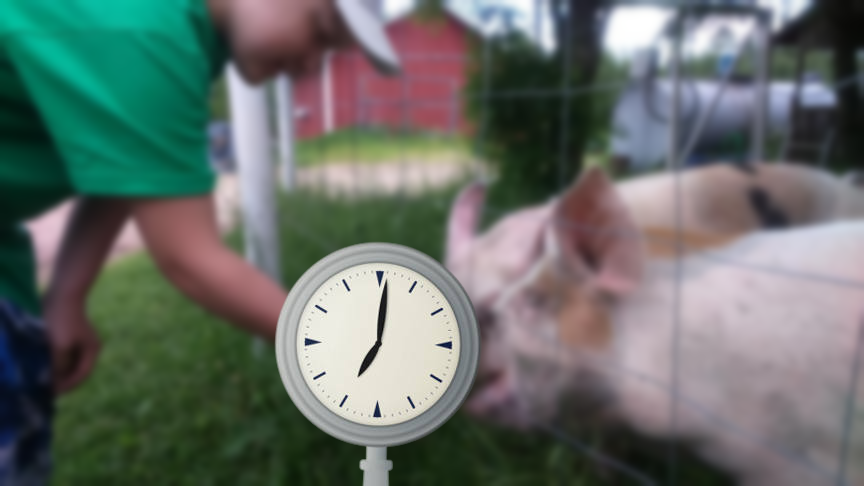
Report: 7:01
